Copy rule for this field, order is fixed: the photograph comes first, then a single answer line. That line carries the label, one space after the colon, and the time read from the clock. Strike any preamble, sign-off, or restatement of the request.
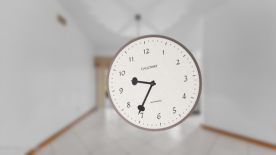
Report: 9:36
